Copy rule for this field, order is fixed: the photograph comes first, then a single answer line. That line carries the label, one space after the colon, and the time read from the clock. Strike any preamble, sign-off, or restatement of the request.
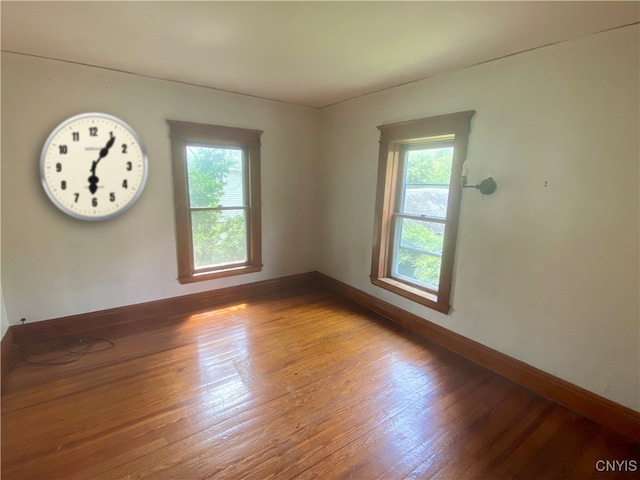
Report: 6:06
